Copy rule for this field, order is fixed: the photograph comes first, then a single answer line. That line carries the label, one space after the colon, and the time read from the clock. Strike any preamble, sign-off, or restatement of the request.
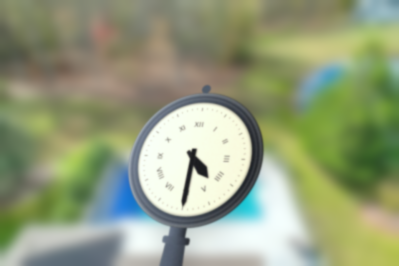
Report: 4:30
